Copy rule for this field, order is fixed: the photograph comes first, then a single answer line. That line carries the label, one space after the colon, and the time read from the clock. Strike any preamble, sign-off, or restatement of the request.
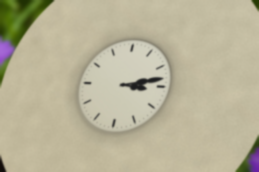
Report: 3:13
